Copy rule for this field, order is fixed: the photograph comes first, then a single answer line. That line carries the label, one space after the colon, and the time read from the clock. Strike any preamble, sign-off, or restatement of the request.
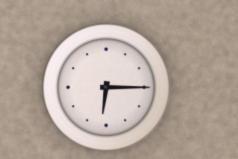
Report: 6:15
